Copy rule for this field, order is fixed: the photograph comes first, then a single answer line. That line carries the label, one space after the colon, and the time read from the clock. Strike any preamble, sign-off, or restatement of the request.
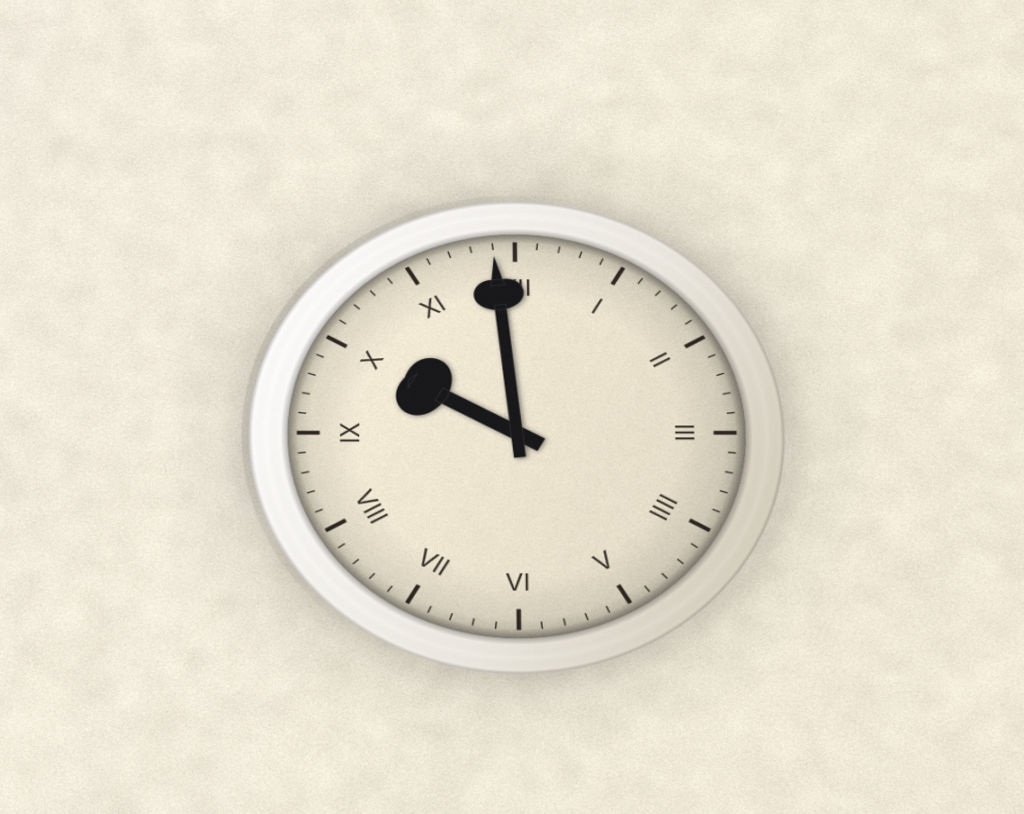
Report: 9:59
